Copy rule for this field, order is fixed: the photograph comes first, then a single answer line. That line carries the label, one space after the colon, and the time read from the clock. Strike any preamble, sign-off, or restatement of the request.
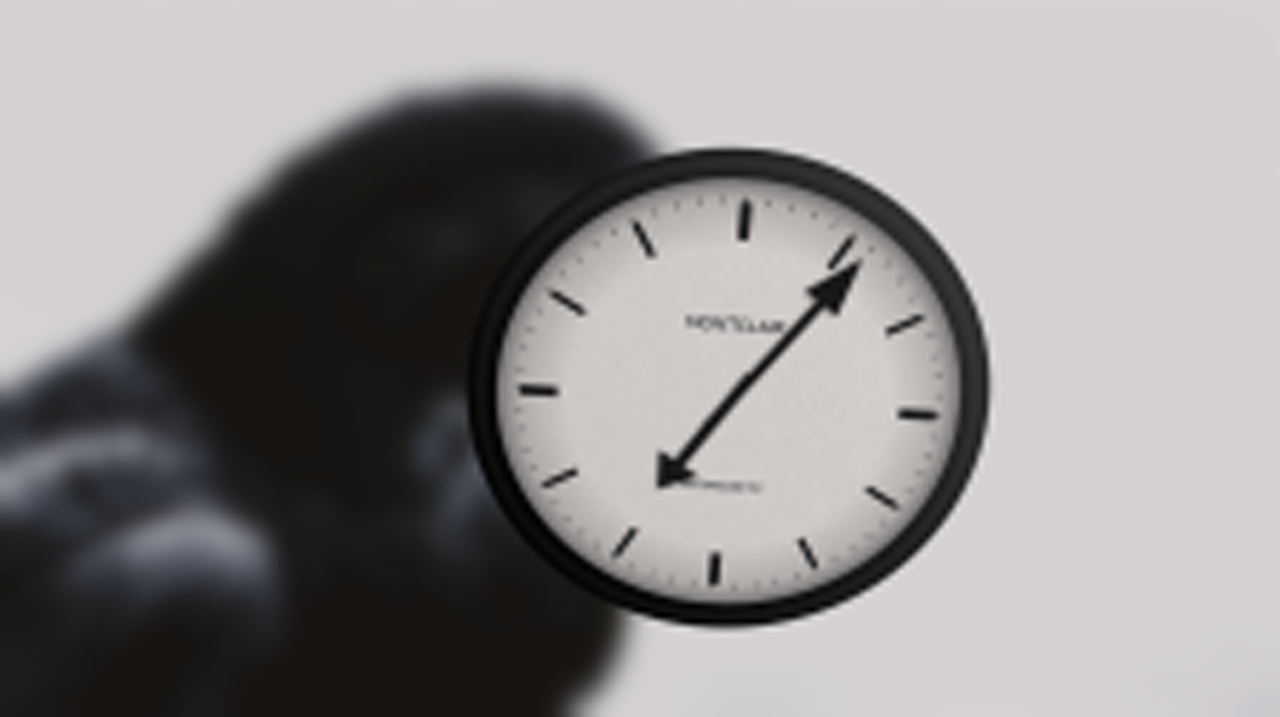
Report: 7:06
